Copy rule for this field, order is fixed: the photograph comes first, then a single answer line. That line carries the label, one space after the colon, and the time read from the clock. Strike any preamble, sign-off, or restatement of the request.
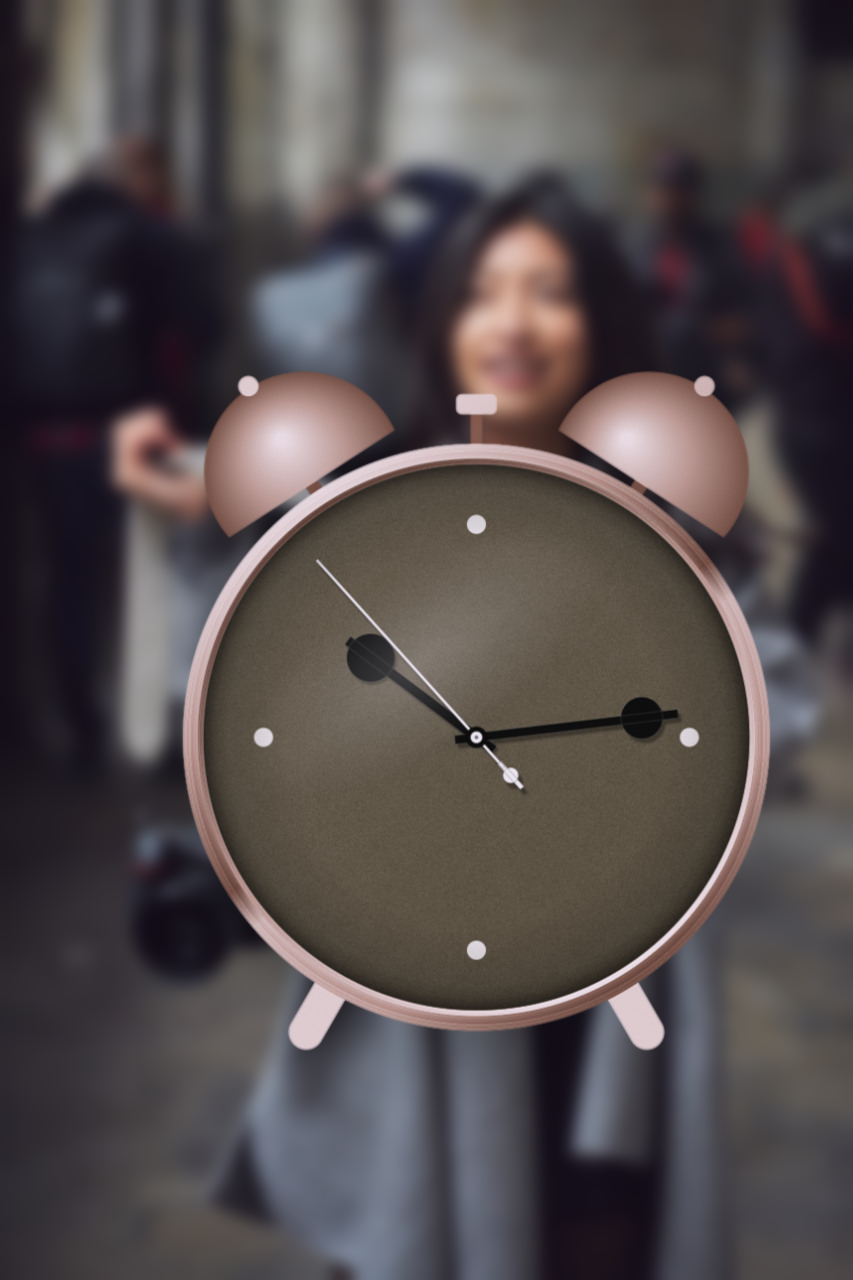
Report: 10:13:53
